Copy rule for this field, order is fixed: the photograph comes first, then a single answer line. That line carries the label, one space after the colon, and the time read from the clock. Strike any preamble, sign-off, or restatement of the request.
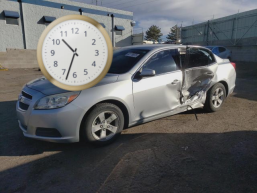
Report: 10:33
